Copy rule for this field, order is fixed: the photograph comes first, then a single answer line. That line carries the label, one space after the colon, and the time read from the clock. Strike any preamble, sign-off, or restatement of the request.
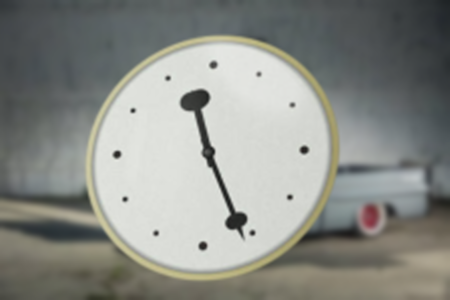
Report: 11:26
